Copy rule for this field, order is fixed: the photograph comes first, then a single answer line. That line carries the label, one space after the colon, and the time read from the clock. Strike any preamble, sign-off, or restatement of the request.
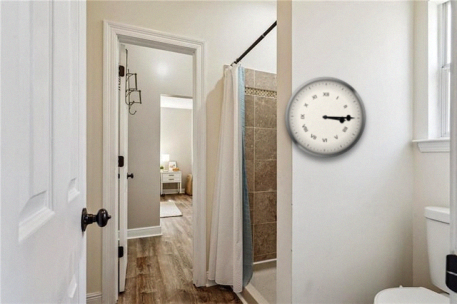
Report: 3:15
